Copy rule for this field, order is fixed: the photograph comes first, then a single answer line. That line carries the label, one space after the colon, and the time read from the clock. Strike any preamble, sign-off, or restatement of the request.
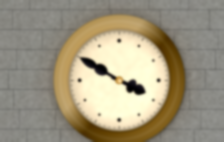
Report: 3:50
